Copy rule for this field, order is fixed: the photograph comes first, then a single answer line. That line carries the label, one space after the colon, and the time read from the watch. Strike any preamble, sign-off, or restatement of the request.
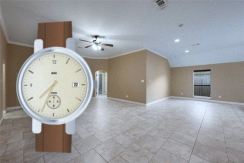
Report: 7:34
